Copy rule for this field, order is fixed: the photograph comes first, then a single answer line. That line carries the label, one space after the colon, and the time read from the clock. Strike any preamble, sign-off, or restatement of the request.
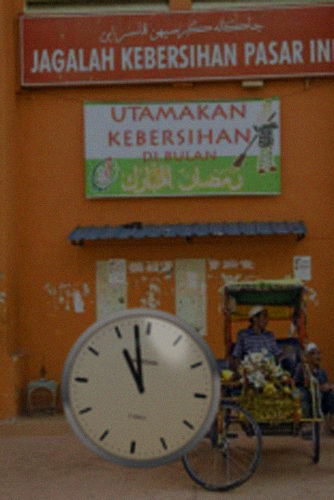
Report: 10:58
